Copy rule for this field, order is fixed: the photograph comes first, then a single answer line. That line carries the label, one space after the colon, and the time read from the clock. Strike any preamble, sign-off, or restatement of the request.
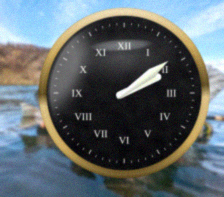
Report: 2:09
